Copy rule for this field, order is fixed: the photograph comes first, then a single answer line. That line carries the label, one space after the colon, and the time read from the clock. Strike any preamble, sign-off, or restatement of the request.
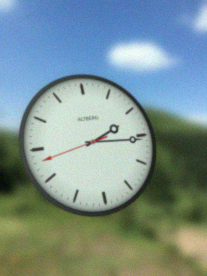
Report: 2:15:43
